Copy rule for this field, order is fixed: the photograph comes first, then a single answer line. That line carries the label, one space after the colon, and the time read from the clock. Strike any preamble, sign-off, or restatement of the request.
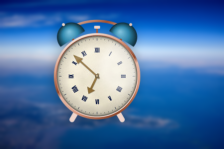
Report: 6:52
